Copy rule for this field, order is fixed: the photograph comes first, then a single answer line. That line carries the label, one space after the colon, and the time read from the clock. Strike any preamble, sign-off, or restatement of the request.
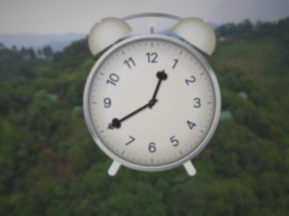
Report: 12:40
